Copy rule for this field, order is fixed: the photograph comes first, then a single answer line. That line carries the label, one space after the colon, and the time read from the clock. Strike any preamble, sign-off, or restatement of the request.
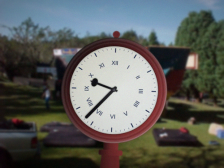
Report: 9:37
